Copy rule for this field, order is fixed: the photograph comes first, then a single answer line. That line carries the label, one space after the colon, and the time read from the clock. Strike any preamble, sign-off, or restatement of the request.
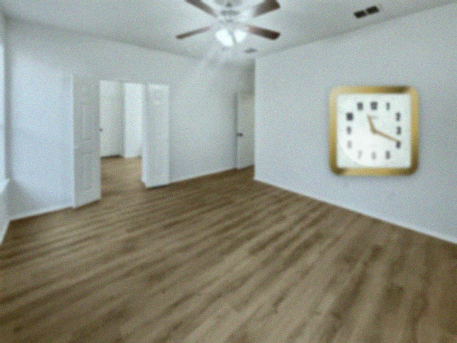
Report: 11:19
